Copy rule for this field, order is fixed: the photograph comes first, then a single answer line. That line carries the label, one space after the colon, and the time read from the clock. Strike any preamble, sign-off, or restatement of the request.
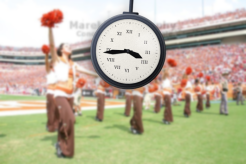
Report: 3:44
